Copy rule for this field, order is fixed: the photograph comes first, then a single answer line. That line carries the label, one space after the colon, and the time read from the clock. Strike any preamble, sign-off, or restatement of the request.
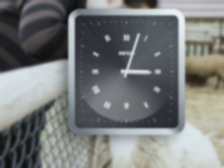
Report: 3:03
